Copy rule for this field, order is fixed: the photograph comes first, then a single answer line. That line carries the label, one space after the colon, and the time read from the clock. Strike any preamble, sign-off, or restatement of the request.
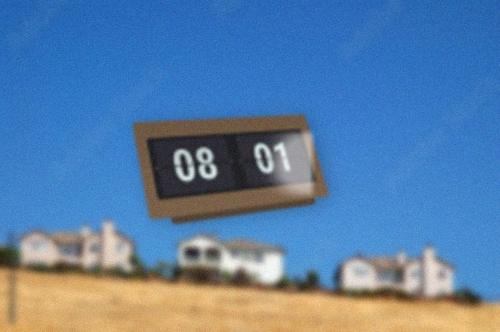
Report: 8:01
